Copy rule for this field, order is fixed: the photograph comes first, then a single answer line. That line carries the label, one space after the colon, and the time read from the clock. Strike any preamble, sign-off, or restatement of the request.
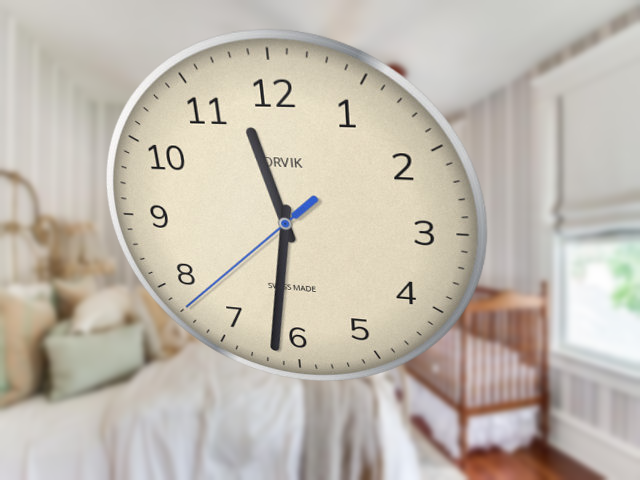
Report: 11:31:38
